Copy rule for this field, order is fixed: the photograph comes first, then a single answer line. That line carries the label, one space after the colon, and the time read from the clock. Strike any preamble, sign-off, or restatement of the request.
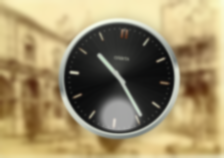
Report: 10:24
